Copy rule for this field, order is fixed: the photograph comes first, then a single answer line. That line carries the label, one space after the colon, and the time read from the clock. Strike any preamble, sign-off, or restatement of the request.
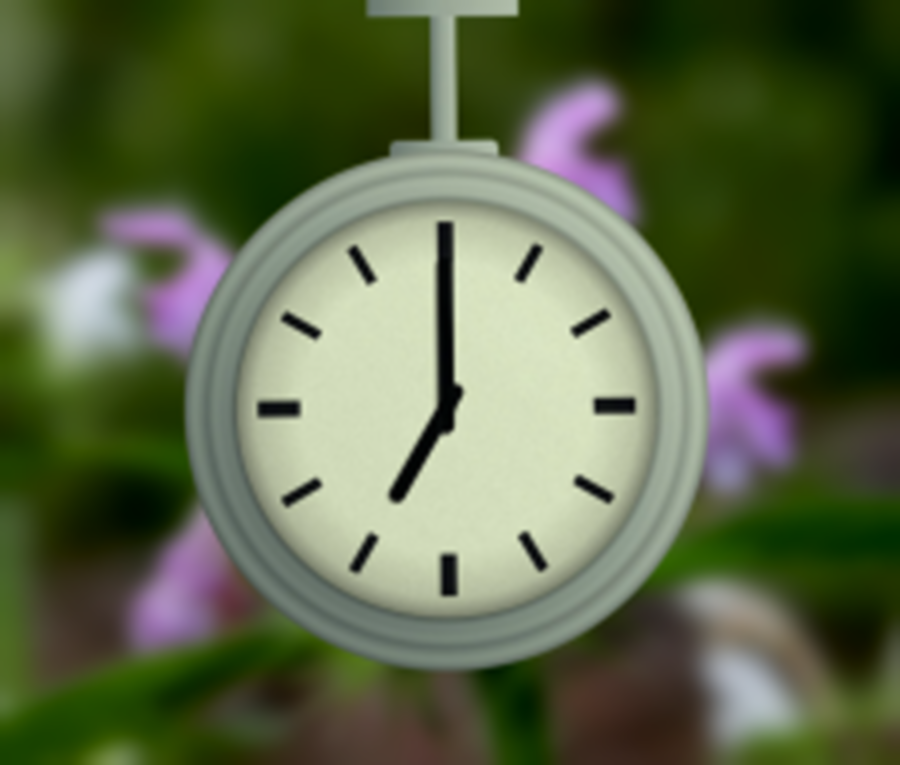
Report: 7:00
